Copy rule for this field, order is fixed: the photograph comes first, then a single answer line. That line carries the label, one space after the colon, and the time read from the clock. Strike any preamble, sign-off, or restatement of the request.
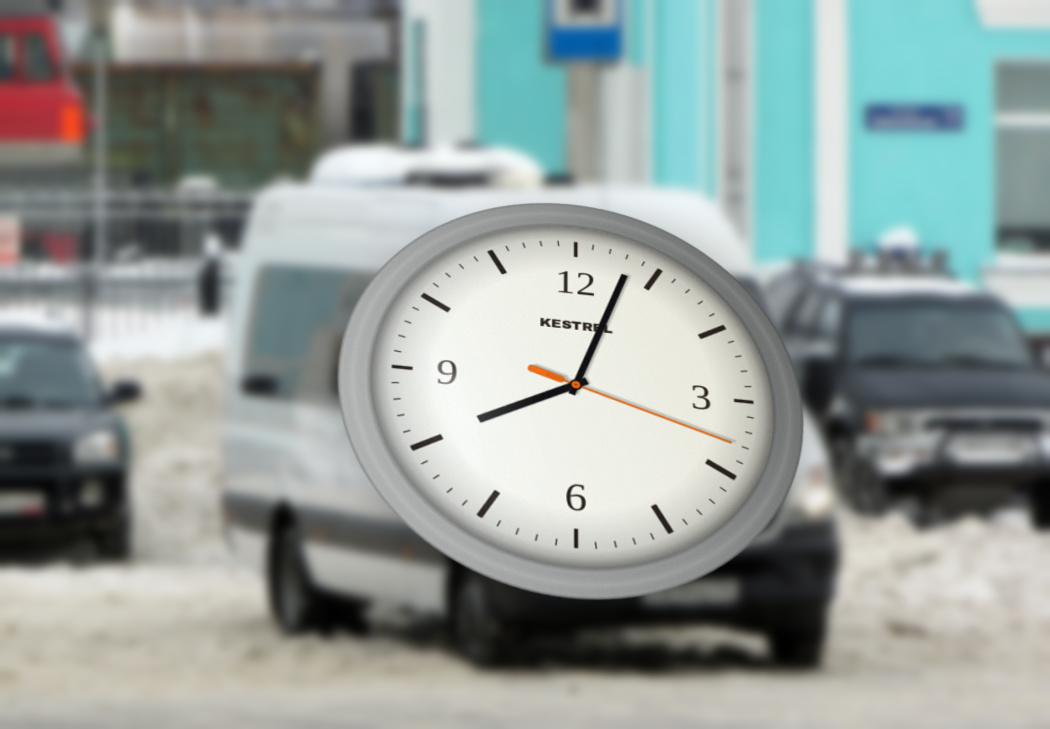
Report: 8:03:18
